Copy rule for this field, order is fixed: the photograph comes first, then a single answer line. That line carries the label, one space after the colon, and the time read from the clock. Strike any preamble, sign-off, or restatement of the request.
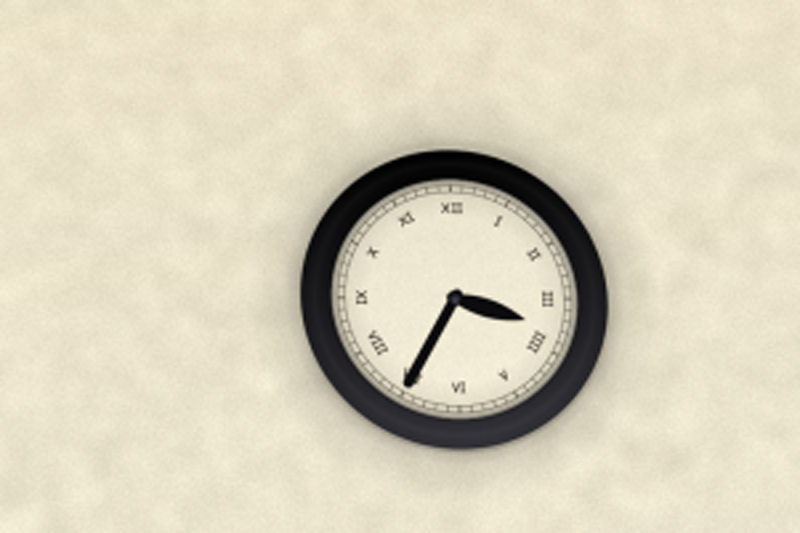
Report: 3:35
